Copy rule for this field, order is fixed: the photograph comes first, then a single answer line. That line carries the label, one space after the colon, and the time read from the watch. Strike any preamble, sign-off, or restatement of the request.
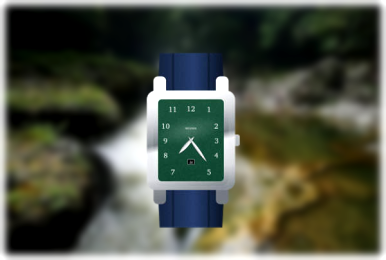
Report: 7:24
